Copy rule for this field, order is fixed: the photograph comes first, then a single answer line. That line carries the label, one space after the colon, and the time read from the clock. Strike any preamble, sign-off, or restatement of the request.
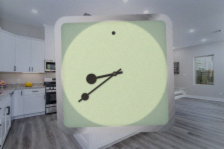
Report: 8:39
